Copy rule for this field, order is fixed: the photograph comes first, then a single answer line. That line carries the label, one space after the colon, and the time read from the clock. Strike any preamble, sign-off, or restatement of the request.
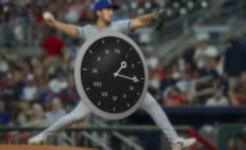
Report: 1:16
